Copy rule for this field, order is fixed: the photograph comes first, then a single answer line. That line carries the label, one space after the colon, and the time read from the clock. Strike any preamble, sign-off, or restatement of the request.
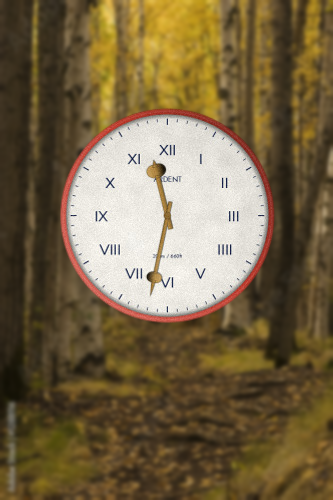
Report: 11:32
